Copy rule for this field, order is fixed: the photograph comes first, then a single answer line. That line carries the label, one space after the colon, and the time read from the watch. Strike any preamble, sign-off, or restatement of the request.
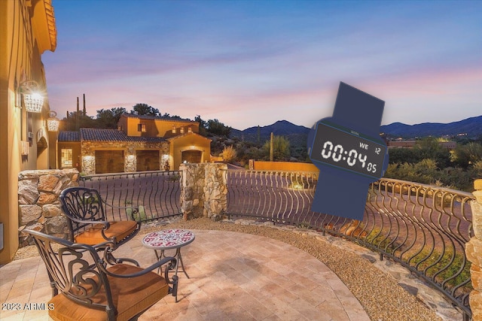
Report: 0:04:05
